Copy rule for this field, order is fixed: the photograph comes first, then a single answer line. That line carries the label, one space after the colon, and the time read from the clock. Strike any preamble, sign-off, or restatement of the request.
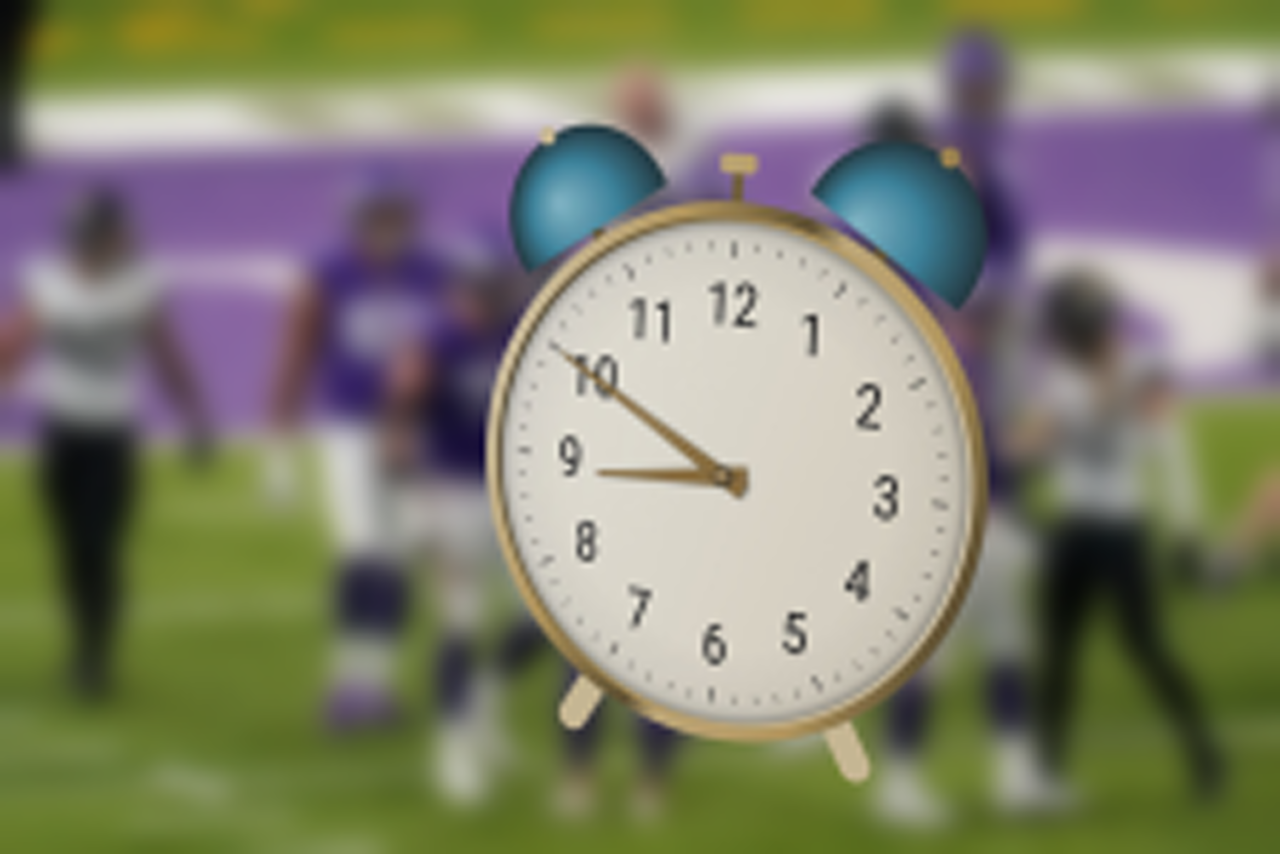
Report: 8:50
